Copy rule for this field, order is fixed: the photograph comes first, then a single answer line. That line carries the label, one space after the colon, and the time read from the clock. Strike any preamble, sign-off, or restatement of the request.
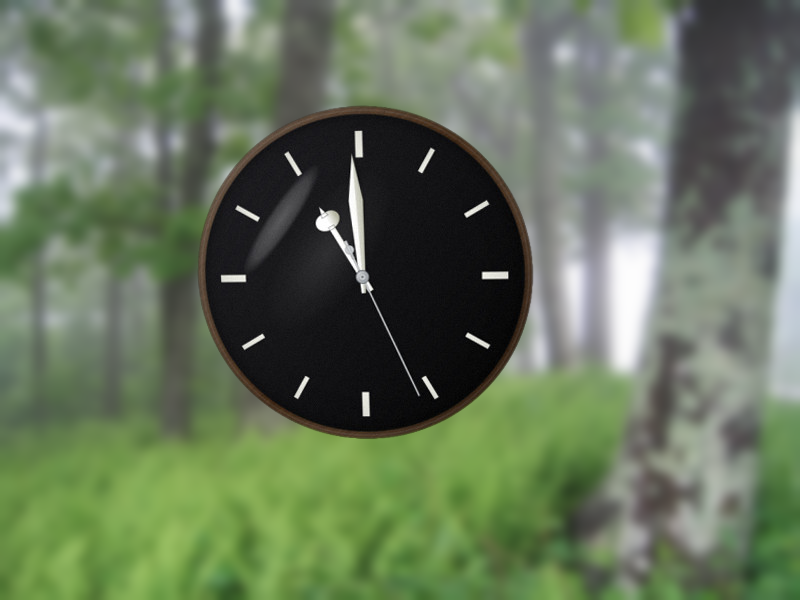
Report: 10:59:26
